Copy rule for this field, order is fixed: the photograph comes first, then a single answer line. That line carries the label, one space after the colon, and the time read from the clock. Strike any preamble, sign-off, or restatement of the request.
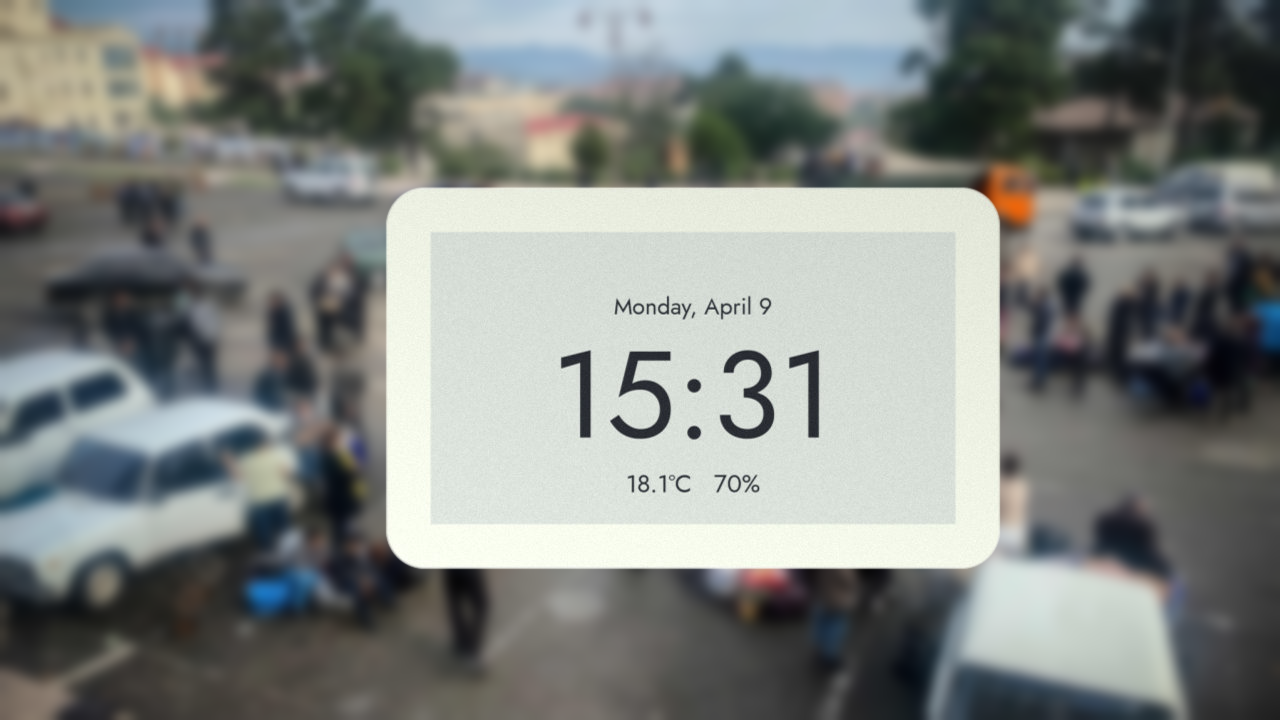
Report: 15:31
